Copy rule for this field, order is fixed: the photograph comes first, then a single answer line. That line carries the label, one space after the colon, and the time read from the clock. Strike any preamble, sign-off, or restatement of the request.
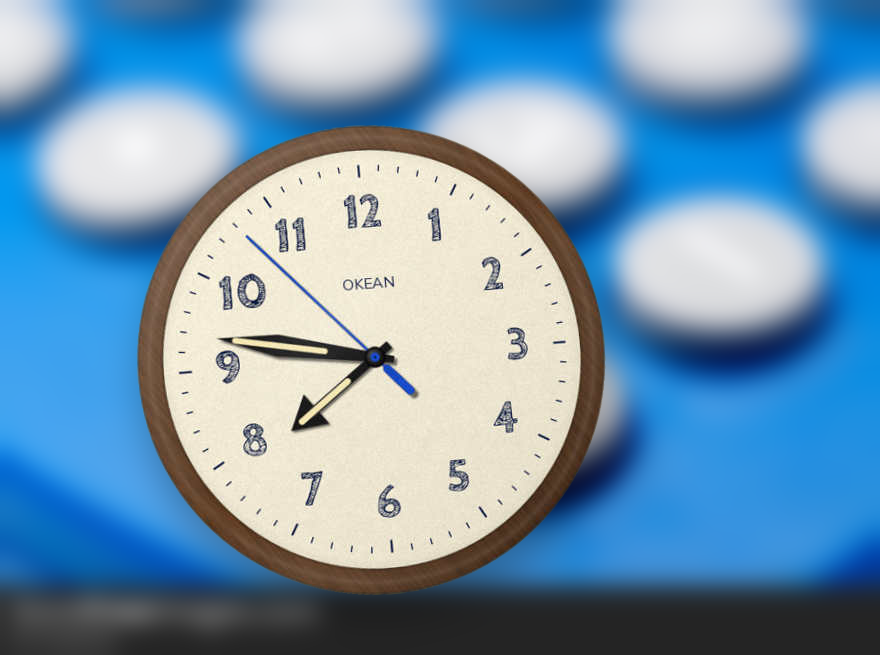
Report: 7:46:53
